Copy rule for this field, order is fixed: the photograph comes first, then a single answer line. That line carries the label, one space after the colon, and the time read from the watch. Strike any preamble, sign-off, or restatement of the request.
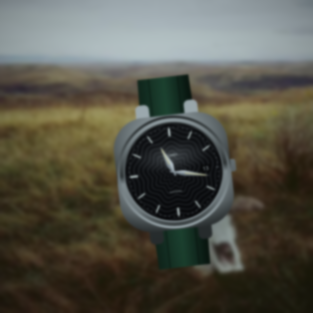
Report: 11:17
